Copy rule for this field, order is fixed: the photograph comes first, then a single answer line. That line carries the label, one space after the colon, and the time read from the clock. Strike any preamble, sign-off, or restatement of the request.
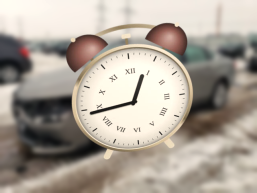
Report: 12:44
